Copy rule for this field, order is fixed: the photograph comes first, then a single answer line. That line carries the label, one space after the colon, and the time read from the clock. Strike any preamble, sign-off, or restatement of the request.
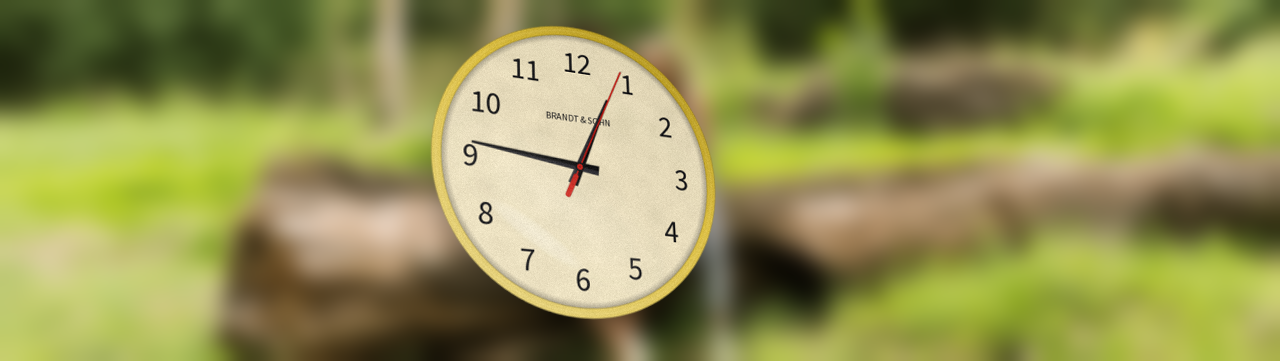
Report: 12:46:04
